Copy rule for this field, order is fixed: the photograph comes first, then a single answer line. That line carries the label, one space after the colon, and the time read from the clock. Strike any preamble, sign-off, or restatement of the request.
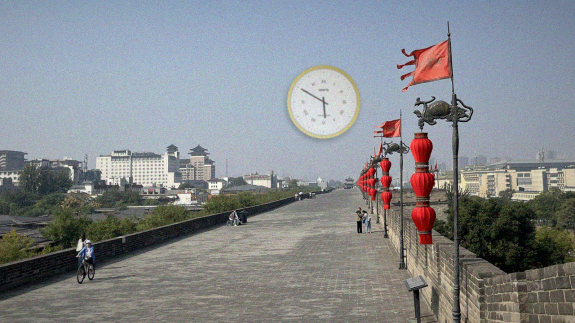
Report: 5:50
